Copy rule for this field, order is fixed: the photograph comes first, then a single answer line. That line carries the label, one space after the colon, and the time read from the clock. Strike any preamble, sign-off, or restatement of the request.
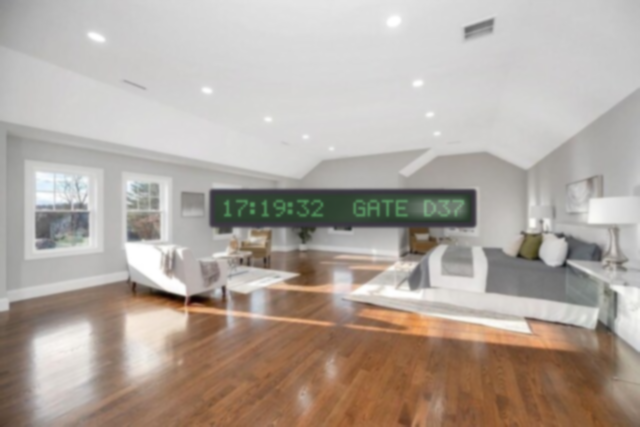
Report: 17:19:32
